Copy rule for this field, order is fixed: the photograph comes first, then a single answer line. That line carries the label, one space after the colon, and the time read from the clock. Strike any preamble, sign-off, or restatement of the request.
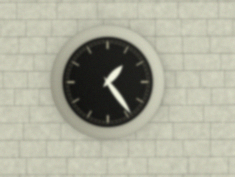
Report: 1:24
